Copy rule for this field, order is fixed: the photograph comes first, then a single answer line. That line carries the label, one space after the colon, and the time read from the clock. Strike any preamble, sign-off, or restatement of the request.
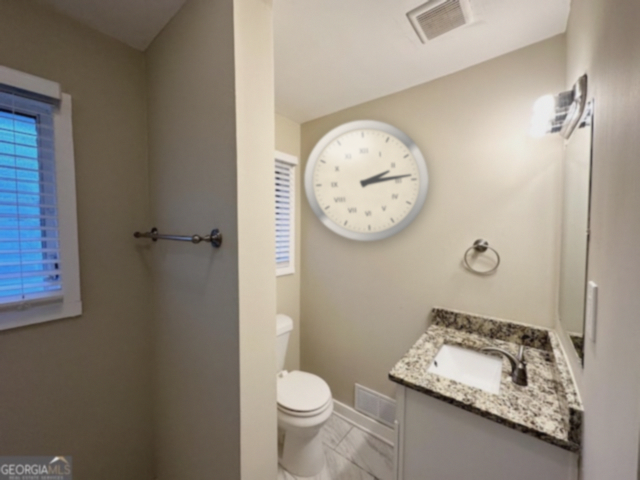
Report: 2:14
